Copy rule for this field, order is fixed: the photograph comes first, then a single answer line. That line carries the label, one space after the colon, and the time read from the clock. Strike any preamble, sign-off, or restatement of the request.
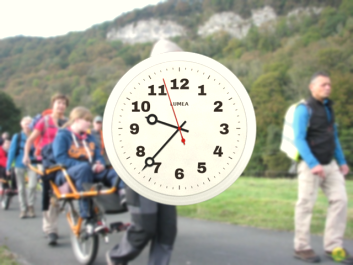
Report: 9:36:57
